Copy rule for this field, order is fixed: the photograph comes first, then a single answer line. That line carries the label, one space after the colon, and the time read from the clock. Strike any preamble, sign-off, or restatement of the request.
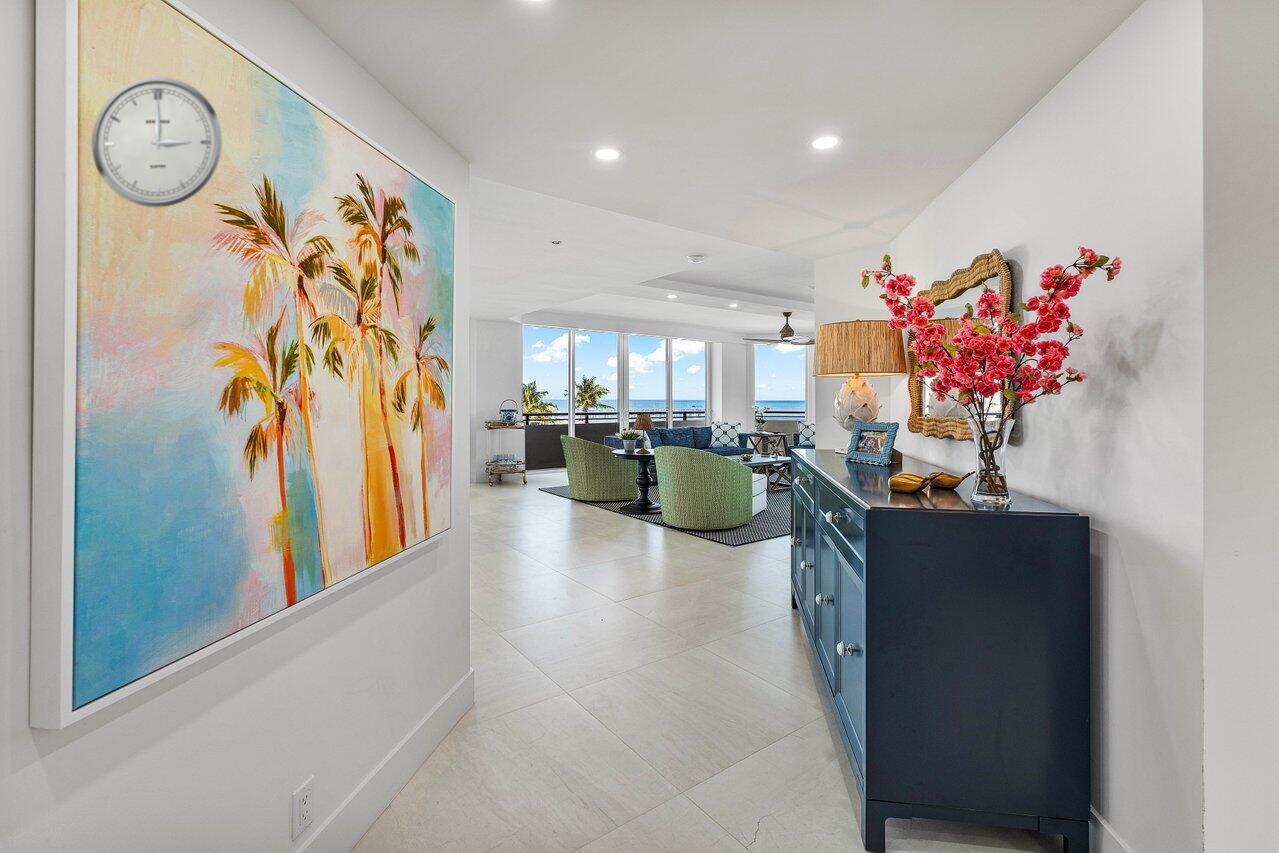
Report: 3:00
